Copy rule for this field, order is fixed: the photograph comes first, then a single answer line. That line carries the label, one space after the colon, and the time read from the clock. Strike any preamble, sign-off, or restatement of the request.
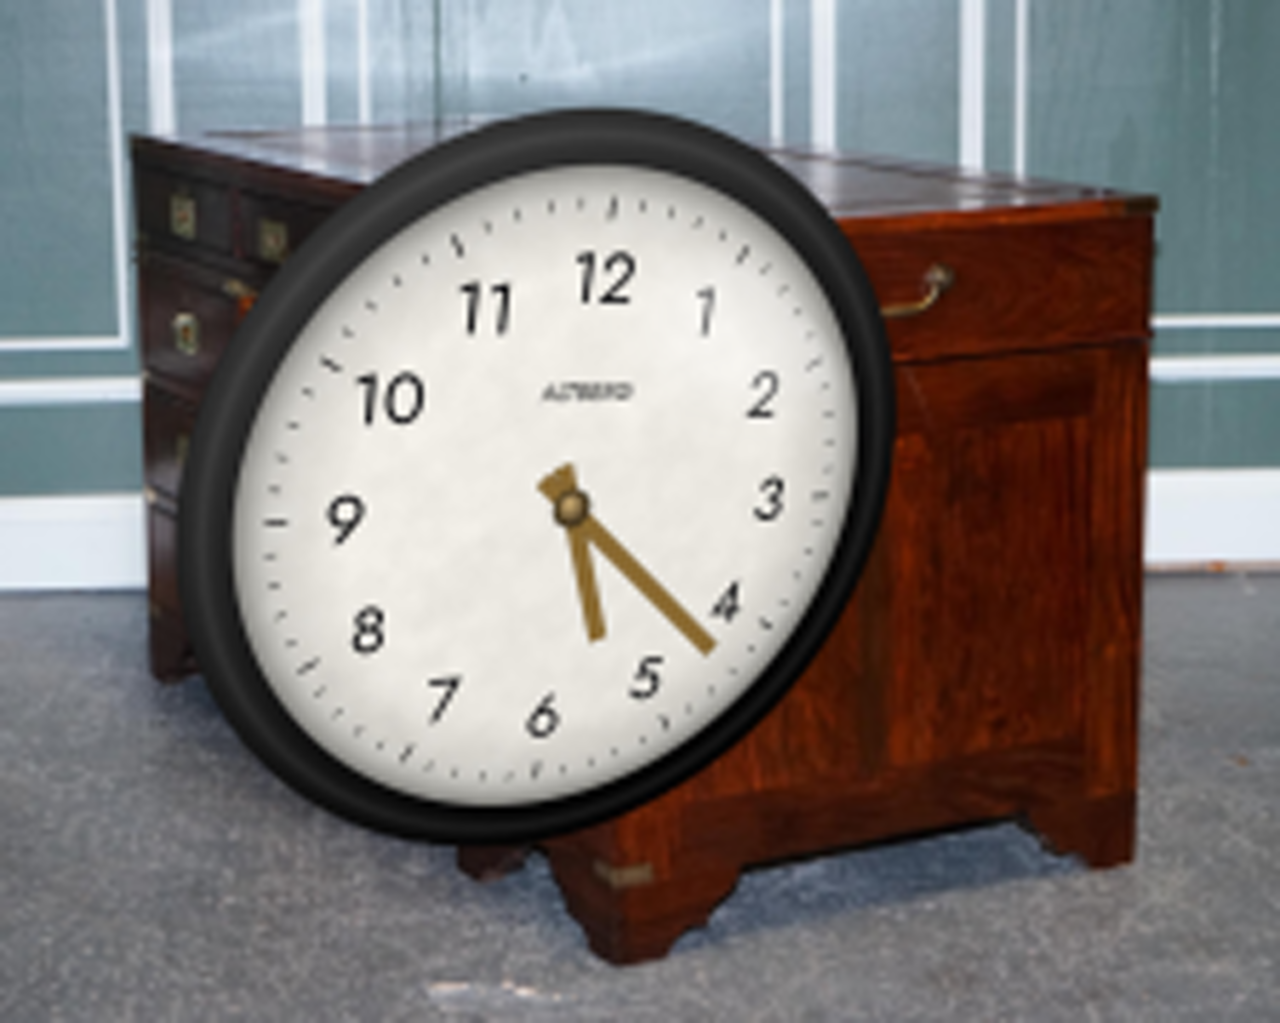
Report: 5:22
